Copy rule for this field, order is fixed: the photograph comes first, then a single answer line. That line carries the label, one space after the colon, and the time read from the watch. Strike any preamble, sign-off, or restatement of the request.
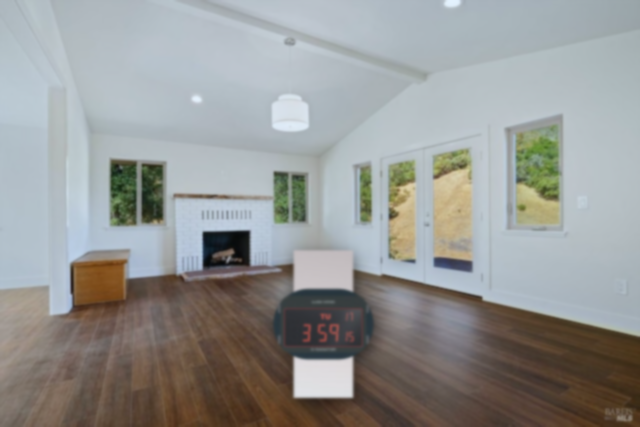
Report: 3:59
